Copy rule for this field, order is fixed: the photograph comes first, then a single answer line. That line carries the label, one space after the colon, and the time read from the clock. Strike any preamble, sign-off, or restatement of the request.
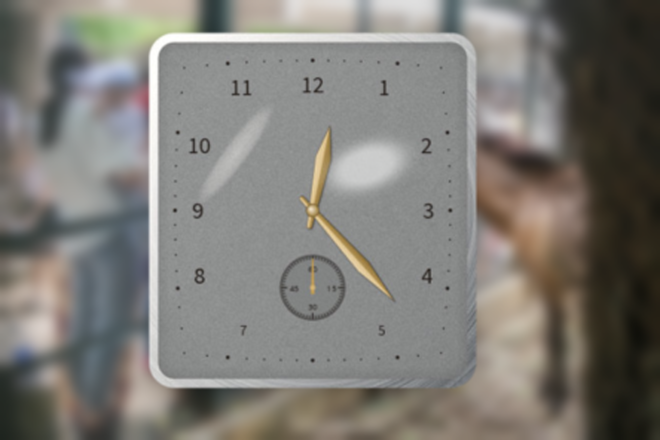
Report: 12:23
